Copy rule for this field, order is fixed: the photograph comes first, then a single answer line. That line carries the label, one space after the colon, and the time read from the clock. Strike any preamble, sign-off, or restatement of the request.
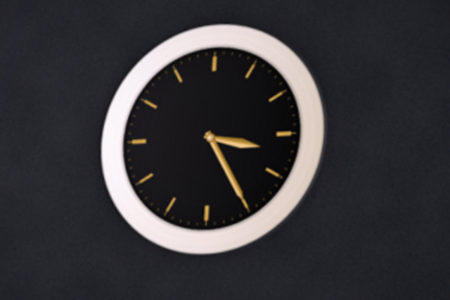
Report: 3:25
